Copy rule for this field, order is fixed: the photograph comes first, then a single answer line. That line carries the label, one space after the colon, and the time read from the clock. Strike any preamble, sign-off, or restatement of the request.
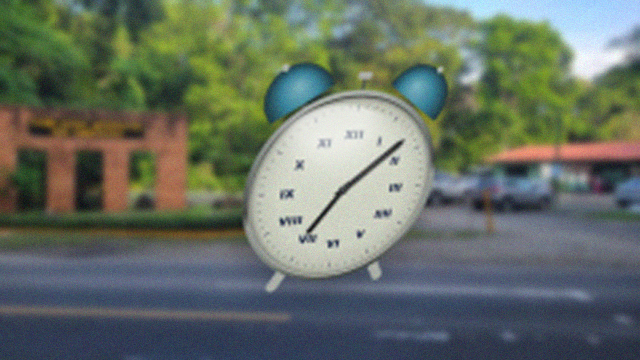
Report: 7:08
